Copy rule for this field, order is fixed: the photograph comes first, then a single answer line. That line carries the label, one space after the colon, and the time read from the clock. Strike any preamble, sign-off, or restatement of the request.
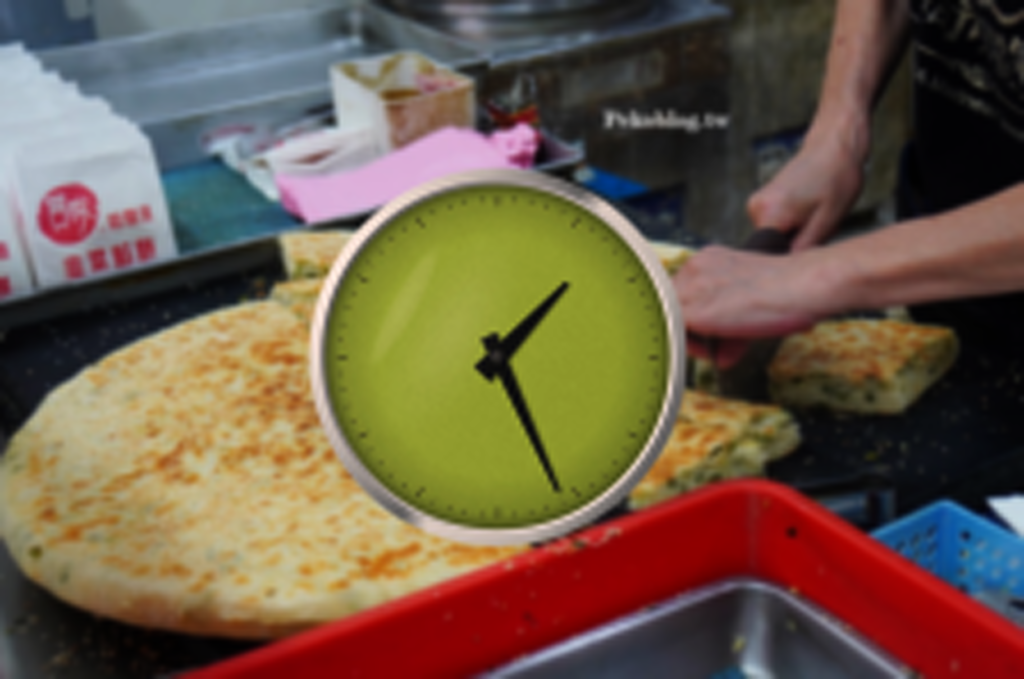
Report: 1:26
